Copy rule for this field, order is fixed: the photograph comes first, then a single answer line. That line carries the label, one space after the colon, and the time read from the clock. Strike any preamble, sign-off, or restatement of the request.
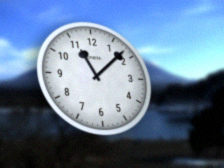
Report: 11:08
